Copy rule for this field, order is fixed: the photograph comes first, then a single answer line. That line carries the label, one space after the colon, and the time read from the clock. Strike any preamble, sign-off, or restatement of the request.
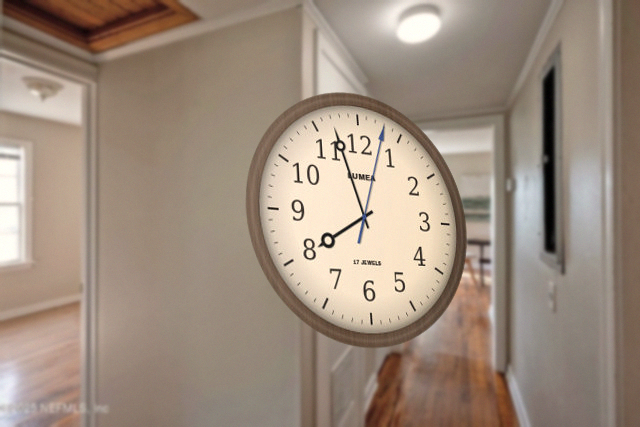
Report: 7:57:03
